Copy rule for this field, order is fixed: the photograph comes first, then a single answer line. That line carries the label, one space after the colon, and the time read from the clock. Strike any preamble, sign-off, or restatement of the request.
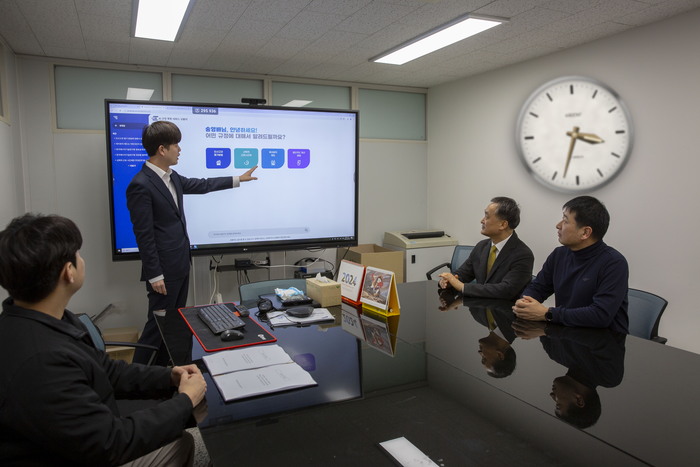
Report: 3:33
